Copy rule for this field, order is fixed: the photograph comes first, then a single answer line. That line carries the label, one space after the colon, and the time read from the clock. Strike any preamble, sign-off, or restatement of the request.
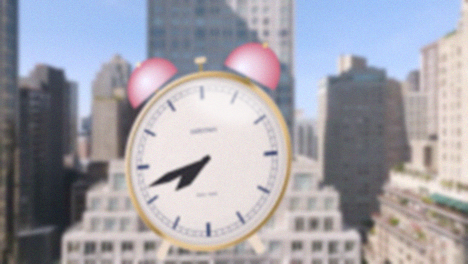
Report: 7:42
